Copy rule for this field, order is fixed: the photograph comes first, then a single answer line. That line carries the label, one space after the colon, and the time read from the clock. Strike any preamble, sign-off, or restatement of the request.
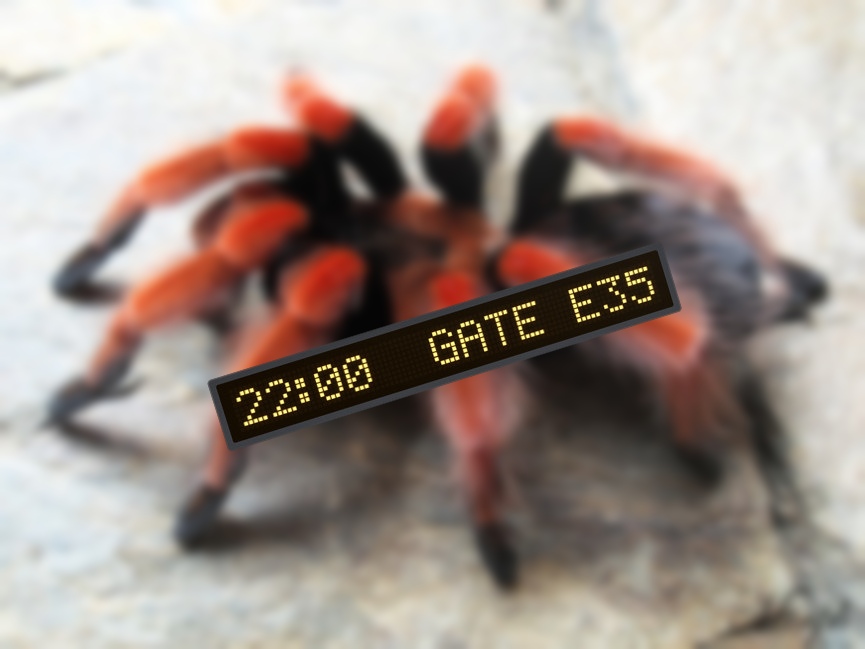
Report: 22:00
